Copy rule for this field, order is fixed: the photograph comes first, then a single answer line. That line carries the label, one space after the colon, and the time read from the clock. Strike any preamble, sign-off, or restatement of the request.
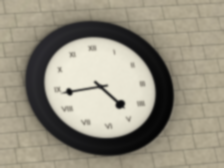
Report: 4:44
